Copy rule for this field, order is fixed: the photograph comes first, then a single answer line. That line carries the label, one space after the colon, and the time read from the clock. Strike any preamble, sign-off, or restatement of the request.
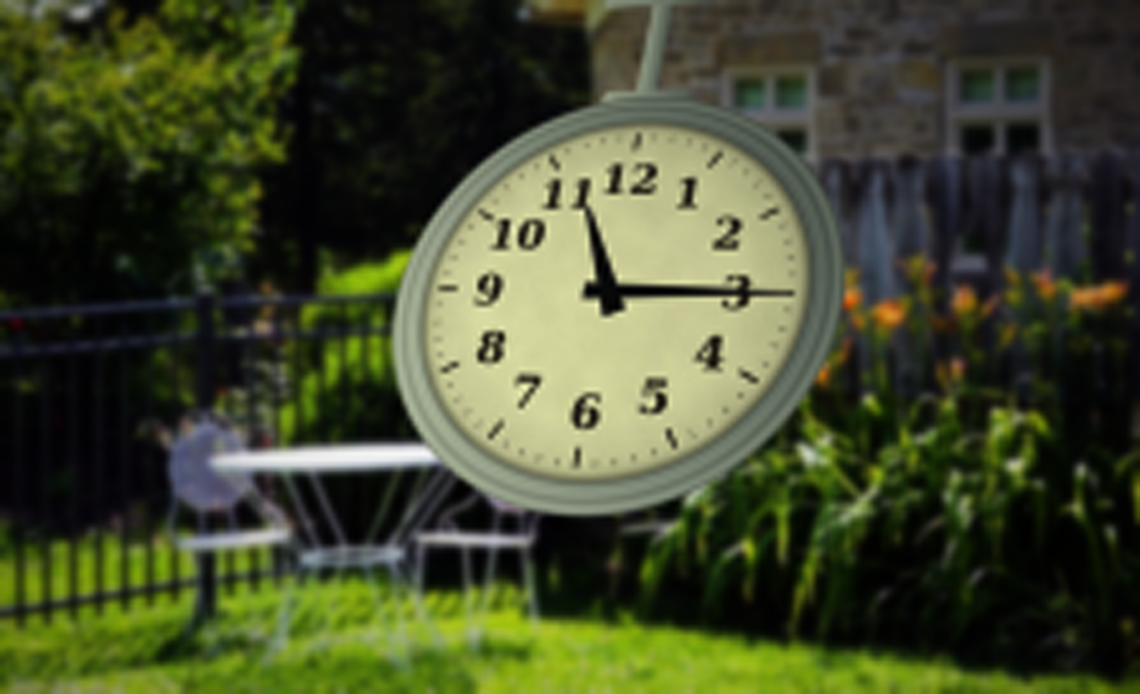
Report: 11:15
